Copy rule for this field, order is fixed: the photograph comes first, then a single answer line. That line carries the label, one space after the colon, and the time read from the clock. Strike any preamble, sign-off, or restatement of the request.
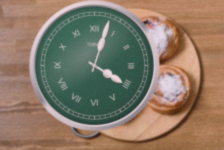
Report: 4:03
